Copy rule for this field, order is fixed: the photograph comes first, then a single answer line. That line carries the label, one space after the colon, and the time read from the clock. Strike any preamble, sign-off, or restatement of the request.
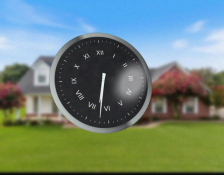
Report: 6:32
